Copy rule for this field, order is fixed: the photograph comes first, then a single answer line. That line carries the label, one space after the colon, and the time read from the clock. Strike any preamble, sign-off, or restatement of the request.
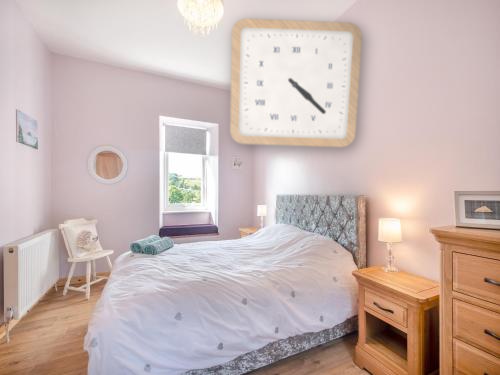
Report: 4:22
